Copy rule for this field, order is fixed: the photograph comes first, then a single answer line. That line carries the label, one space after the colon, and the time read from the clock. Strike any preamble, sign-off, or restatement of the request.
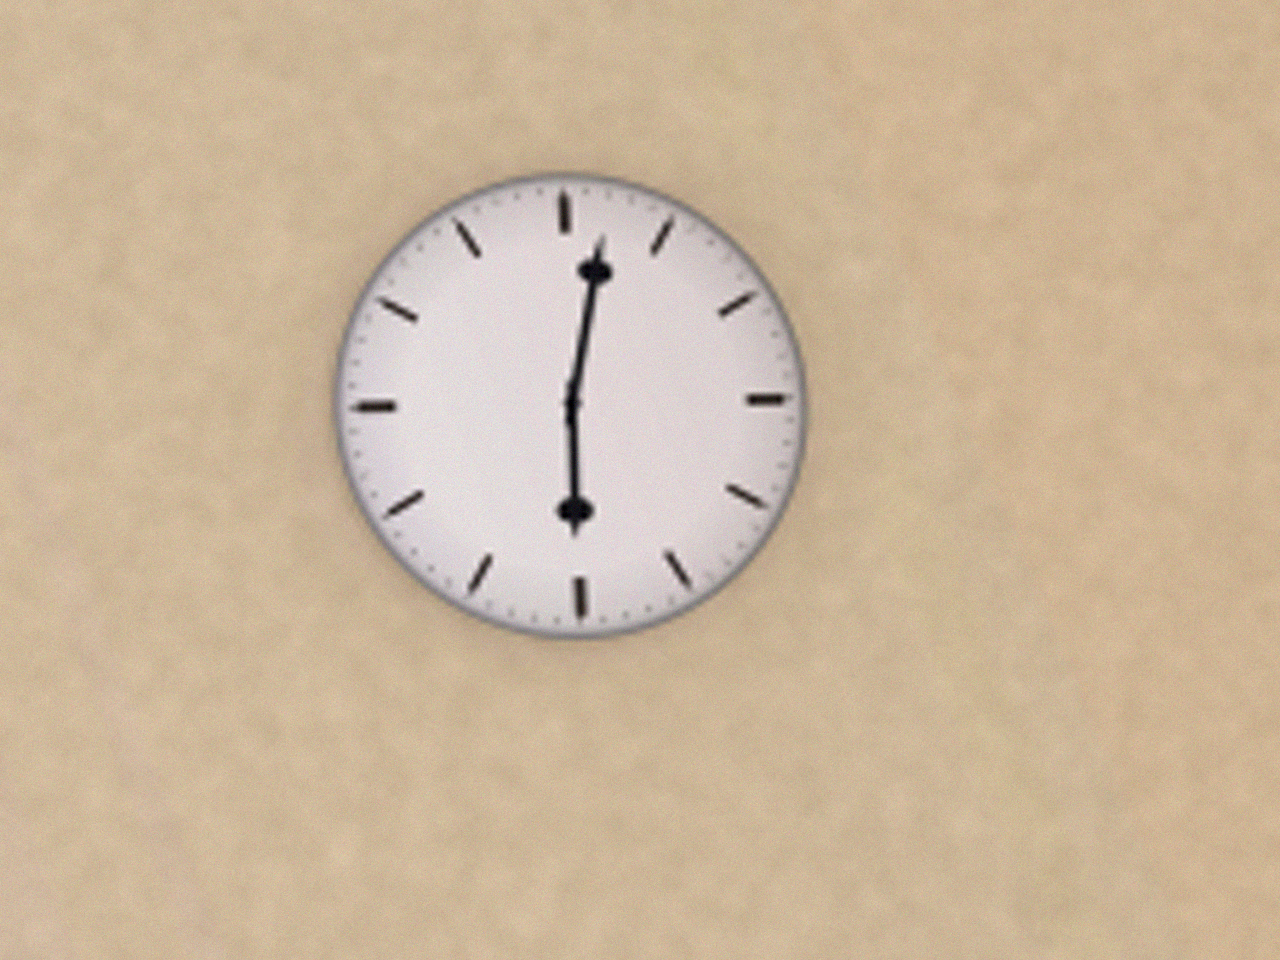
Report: 6:02
